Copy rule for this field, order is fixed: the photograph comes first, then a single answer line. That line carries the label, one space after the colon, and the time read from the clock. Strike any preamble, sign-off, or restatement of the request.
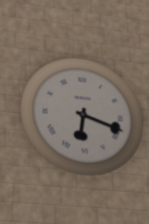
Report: 6:18
